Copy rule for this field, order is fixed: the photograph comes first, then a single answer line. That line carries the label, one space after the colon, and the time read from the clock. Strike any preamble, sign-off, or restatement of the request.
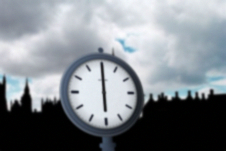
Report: 6:00
